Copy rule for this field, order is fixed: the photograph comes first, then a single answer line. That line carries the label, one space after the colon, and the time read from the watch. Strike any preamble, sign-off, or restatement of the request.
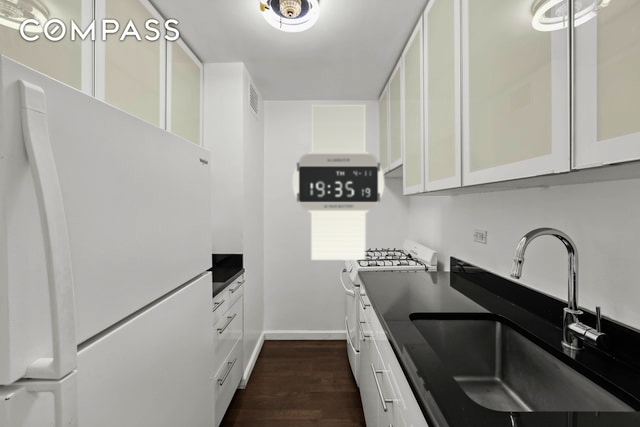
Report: 19:35
